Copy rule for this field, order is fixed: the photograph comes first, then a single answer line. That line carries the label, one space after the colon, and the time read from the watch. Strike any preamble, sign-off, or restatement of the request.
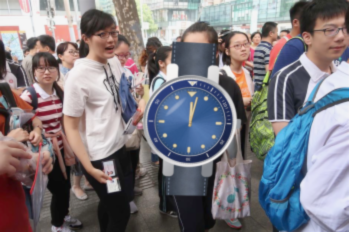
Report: 12:02
